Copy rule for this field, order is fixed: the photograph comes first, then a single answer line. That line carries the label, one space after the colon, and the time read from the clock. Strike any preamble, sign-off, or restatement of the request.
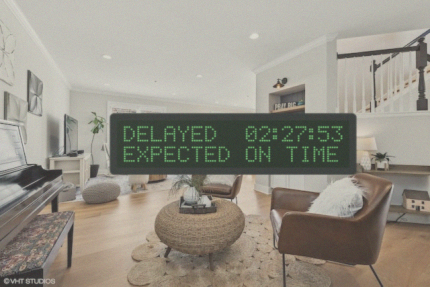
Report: 2:27:53
